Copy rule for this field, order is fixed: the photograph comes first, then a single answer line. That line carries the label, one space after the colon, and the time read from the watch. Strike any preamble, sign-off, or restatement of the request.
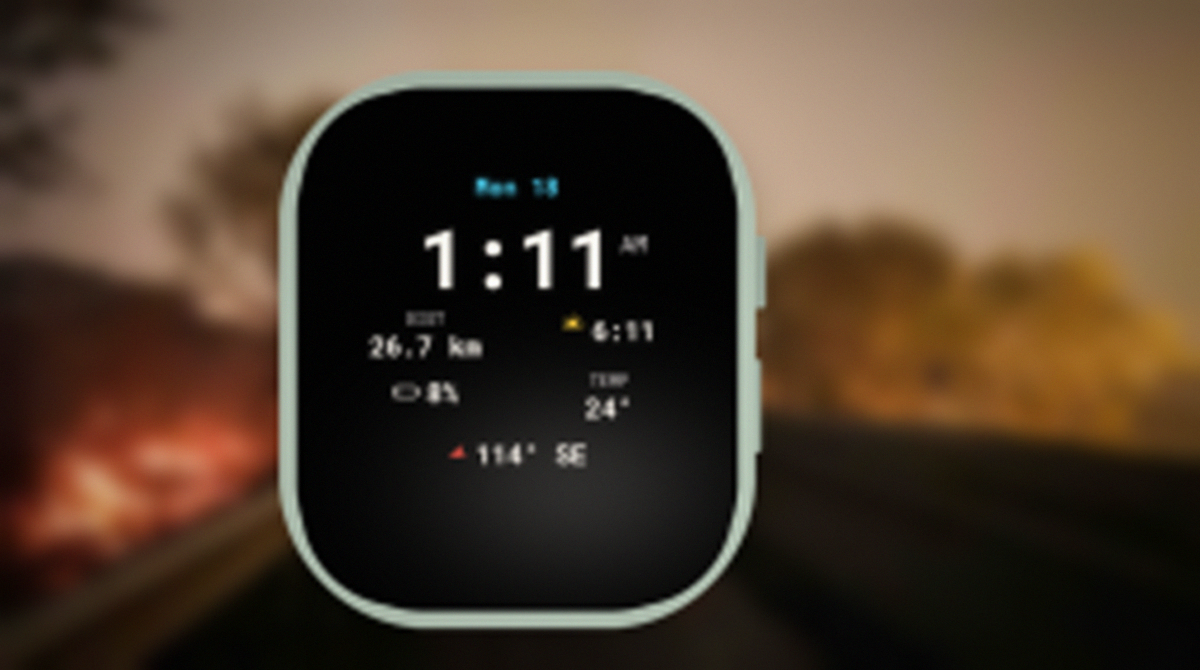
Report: 1:11
